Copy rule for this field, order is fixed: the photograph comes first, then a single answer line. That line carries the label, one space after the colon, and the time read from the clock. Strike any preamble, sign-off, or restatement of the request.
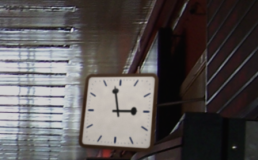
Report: 2:58
